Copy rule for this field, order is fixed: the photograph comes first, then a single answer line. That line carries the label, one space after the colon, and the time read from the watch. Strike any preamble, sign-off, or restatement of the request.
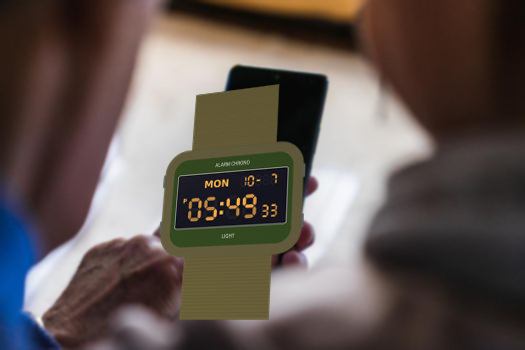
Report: 5:49:33
